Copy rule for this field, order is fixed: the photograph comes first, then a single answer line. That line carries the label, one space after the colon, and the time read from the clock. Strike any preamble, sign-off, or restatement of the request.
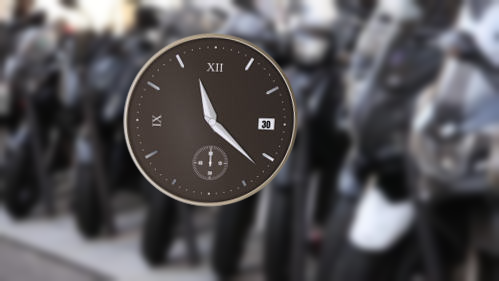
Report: 11:22
